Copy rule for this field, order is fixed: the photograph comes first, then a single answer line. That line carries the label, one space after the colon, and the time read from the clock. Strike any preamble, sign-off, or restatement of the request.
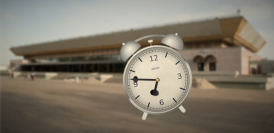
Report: 6:47
